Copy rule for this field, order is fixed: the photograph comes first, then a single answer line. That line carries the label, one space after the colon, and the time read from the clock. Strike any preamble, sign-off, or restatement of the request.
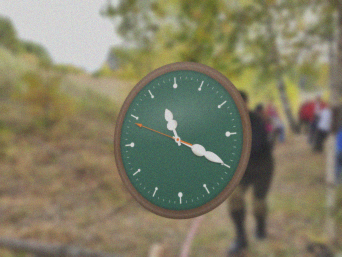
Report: 11:19:49
